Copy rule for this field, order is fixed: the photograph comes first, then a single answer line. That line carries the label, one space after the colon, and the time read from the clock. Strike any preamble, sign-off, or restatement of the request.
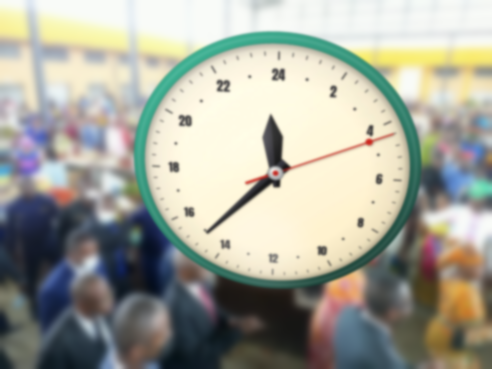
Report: 23:37:11
